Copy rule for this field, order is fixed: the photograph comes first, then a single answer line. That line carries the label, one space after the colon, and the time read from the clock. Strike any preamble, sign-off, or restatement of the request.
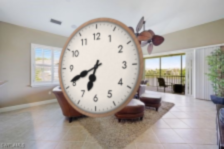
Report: 6:41
